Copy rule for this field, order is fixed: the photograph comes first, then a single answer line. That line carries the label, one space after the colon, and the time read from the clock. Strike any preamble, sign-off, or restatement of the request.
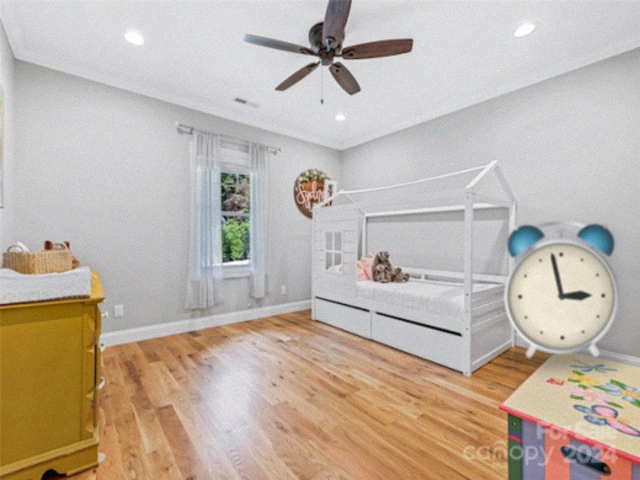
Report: 2:58
